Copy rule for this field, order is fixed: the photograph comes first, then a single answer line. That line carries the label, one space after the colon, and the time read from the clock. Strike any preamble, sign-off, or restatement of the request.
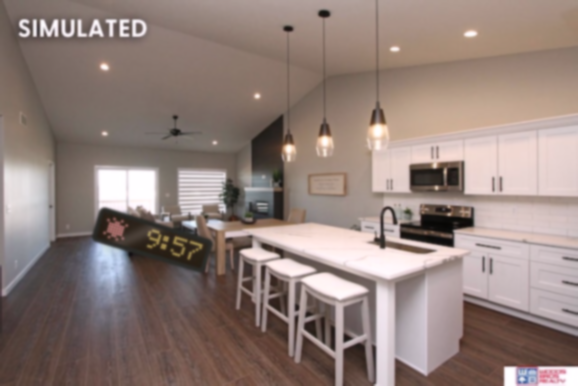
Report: 9:57
